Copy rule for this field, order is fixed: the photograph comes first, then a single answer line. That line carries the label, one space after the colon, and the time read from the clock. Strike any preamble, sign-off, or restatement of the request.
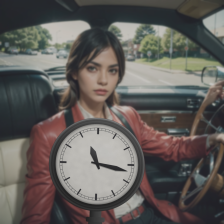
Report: 11:17
